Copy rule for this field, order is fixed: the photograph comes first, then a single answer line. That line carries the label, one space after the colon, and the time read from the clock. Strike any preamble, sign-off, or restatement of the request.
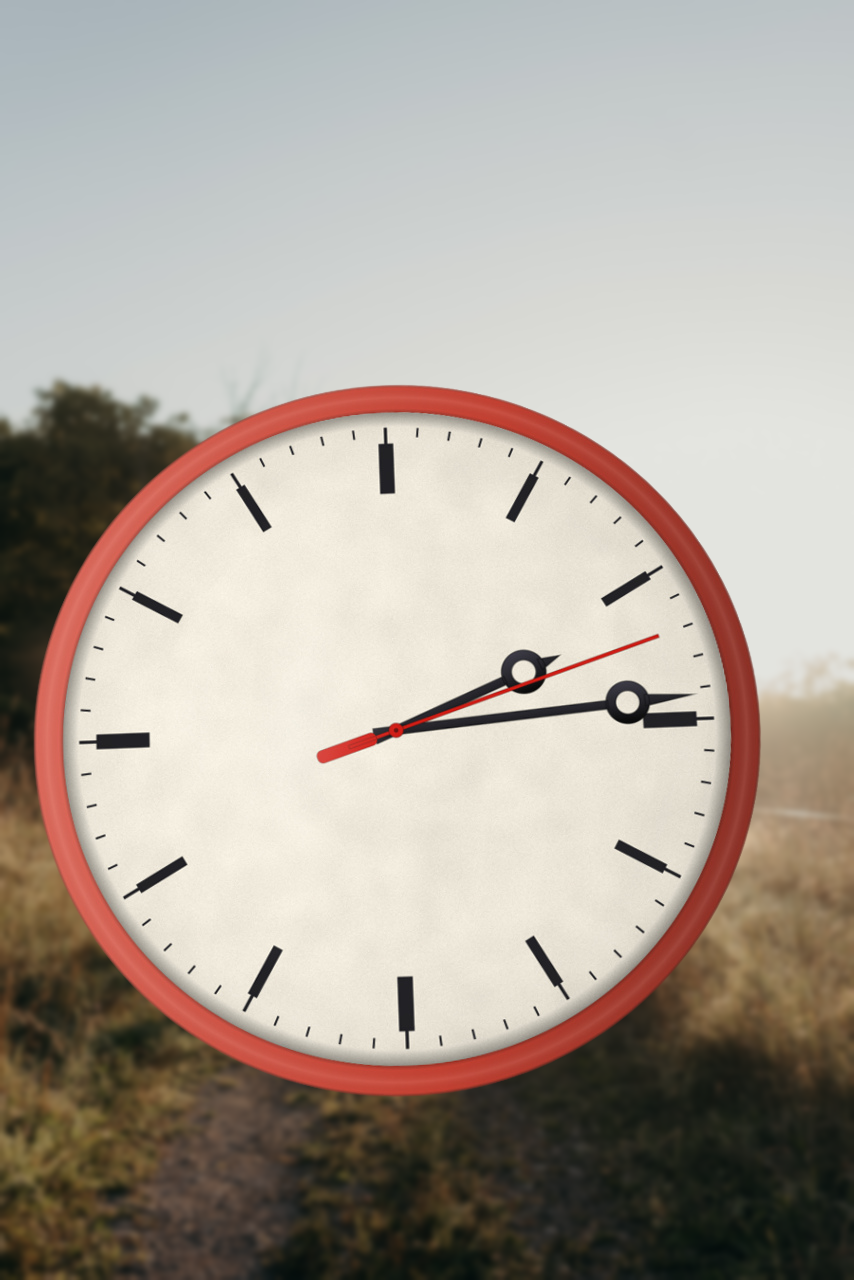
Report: 2:14:12
